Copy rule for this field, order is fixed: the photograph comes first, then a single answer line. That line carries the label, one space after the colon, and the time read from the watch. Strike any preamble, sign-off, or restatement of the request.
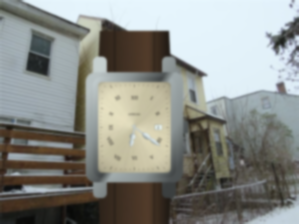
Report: 6:21
